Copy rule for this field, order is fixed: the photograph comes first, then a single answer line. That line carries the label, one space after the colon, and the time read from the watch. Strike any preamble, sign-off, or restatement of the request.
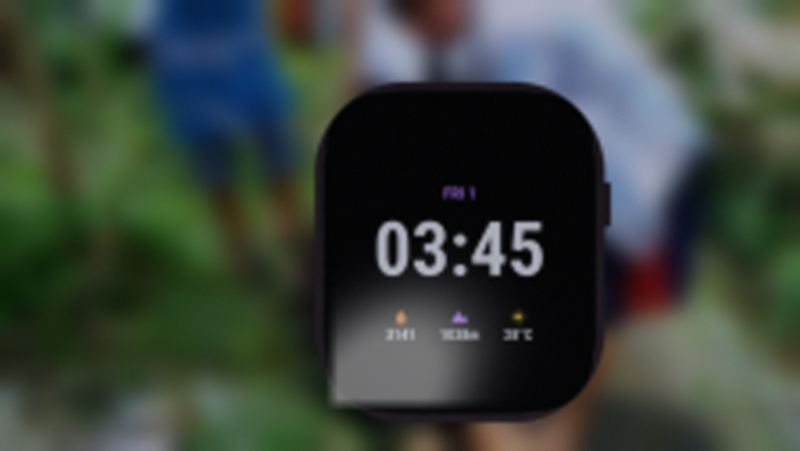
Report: 3:45
